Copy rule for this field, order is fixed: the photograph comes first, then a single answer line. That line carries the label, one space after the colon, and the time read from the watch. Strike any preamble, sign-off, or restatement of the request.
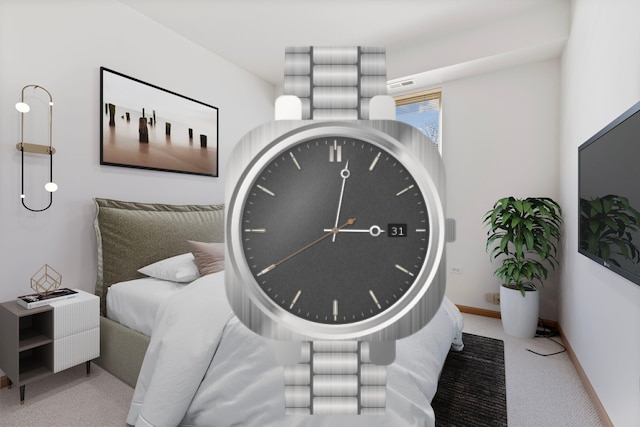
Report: 3:01:40
